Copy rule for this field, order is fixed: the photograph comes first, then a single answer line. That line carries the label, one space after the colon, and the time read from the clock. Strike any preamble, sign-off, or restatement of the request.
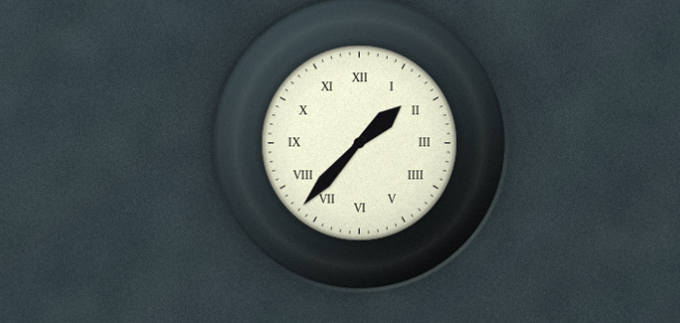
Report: 1:37
